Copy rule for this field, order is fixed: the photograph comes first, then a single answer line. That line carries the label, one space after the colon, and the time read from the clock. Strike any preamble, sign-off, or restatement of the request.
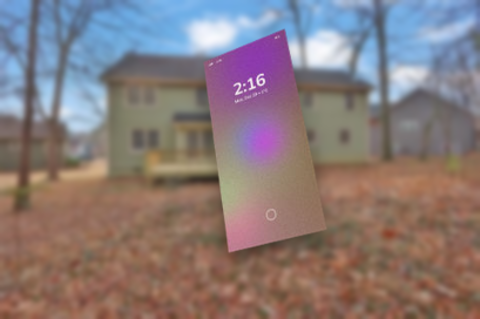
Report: 2:16
